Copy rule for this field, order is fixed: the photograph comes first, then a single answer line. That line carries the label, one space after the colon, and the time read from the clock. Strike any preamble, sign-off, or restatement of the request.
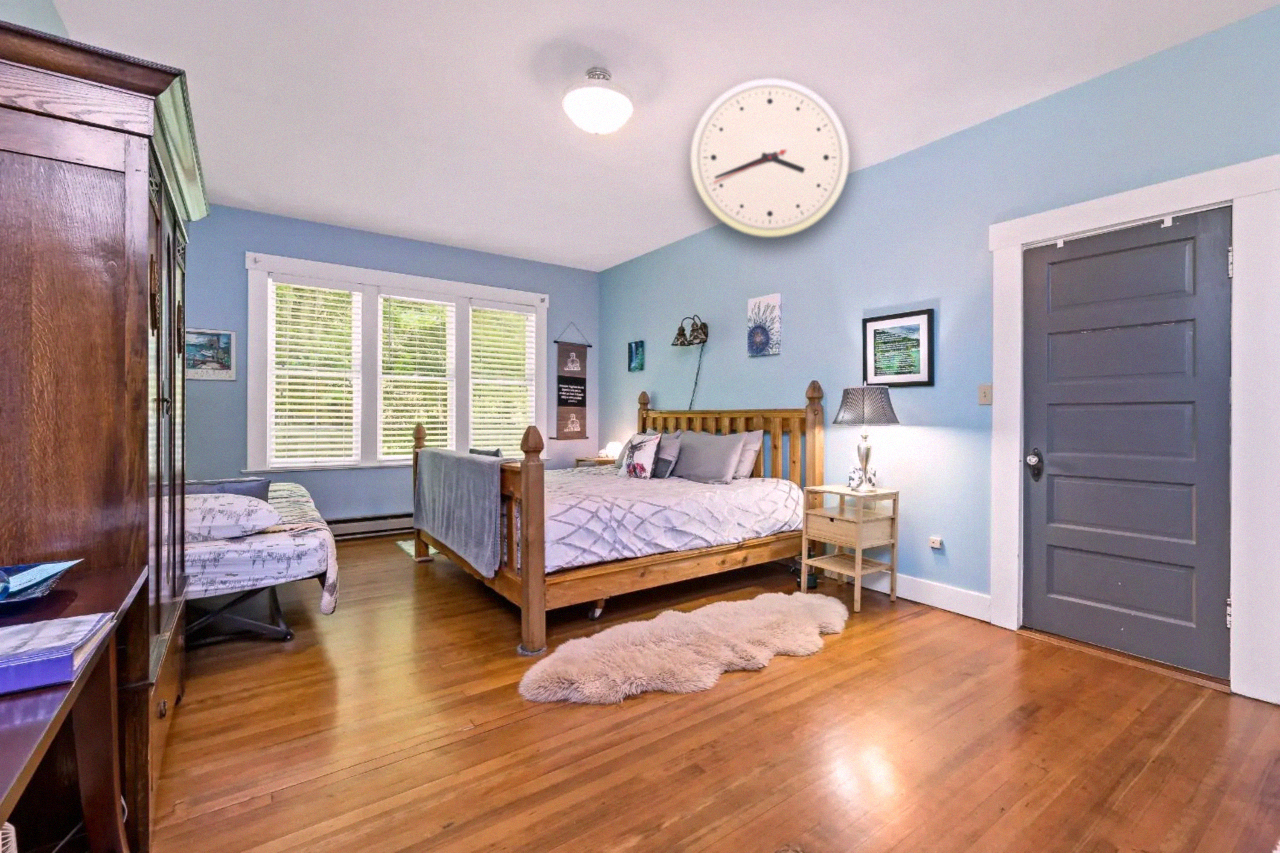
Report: 3:41:41
